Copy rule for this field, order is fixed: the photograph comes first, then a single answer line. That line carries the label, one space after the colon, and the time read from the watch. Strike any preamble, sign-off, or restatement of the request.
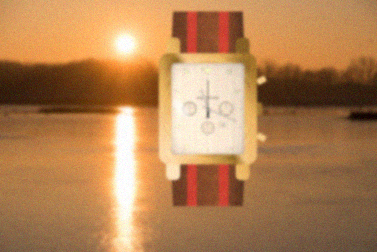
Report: 11:19
